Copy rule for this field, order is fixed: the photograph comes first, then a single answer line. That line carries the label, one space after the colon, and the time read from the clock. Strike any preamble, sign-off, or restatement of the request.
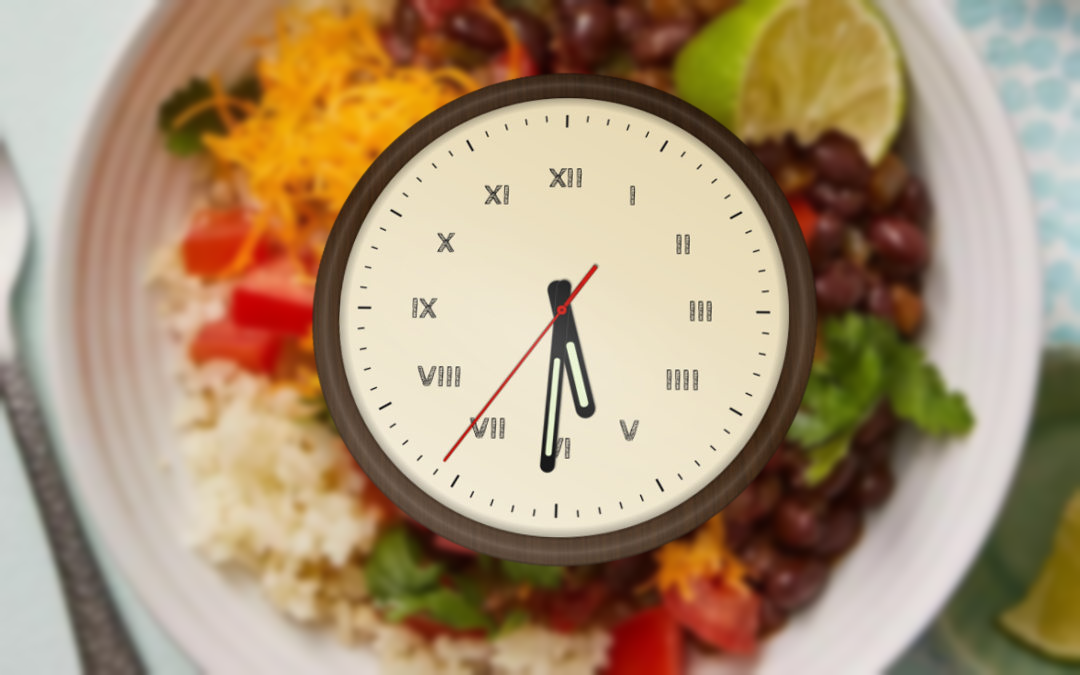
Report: 5:30:36
